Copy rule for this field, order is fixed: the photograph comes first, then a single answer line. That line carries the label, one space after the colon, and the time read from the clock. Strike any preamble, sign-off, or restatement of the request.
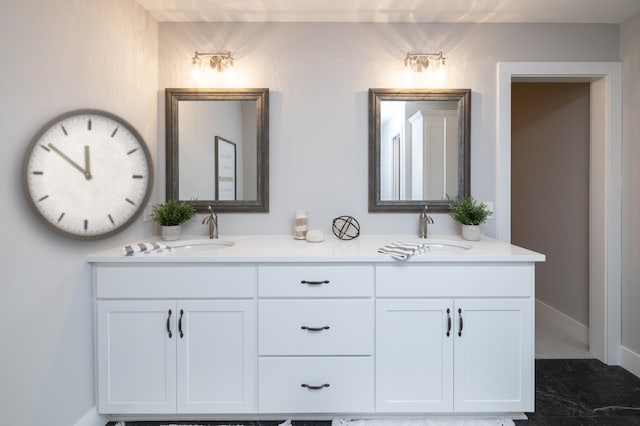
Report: 11:51
